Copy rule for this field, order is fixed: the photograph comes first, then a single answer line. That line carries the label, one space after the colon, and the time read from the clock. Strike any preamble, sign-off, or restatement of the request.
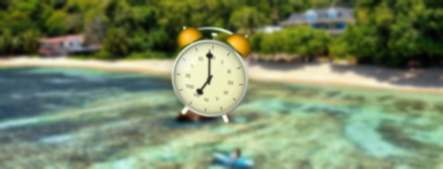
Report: 6:59
